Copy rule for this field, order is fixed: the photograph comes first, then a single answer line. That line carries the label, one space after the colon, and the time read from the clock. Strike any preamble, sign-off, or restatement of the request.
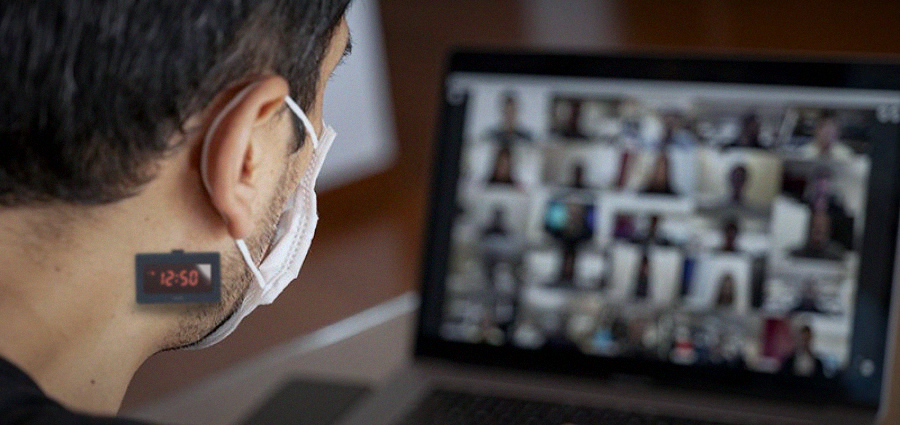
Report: 12:50
